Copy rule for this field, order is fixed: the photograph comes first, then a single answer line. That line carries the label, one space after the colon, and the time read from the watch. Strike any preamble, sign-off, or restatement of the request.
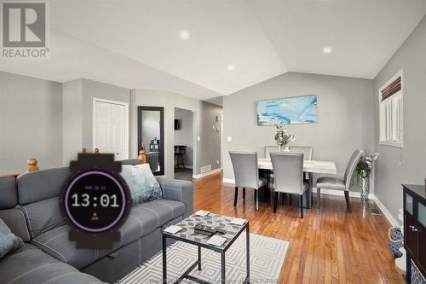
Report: 13:01
